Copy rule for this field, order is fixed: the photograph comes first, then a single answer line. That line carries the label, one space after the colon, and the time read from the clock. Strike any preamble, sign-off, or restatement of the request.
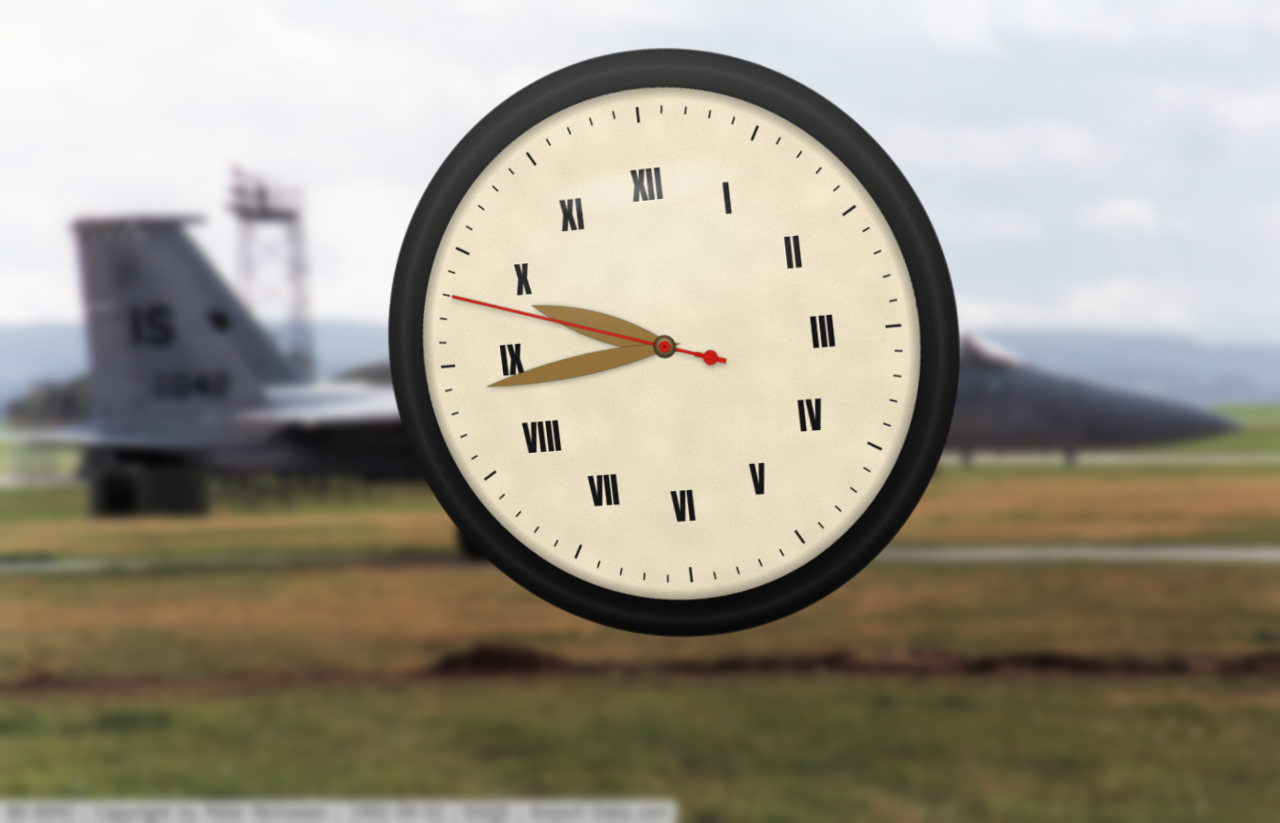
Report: 9:43:48
